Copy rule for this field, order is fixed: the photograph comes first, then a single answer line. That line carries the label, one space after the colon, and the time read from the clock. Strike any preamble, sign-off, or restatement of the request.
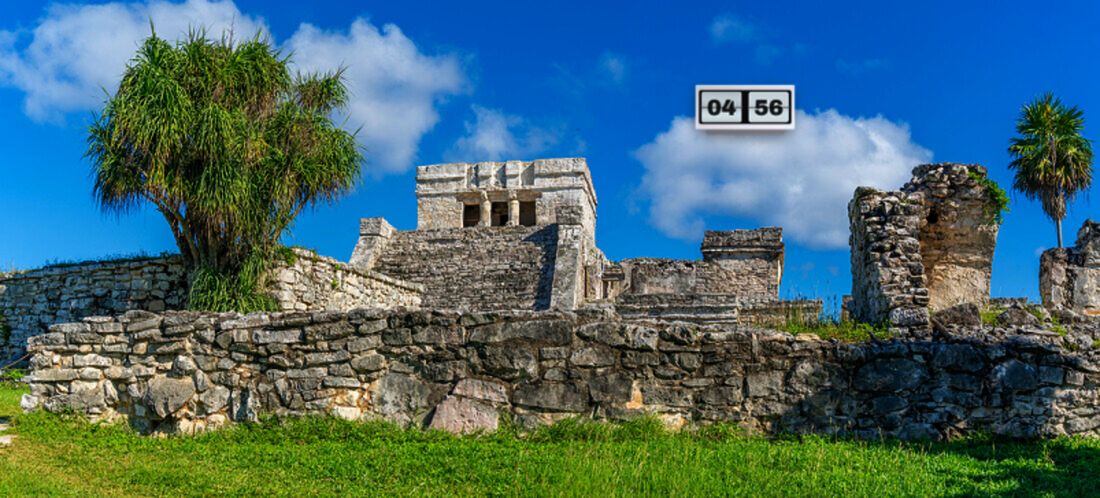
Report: 4:56
